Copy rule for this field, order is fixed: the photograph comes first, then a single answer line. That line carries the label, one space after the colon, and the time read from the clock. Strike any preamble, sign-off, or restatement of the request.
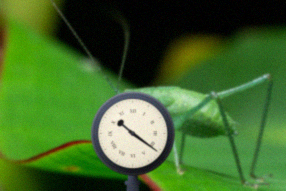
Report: 10:21
